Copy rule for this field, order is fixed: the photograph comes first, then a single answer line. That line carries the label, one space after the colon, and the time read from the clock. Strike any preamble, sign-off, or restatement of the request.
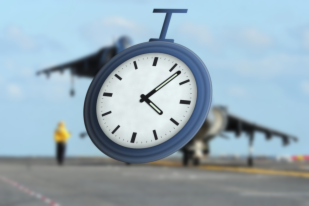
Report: 4:07
